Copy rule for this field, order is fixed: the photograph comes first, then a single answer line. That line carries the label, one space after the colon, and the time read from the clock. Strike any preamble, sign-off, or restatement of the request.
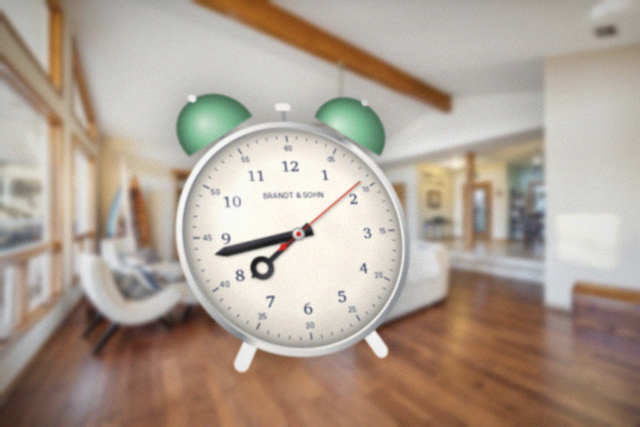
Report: 7:43:09
